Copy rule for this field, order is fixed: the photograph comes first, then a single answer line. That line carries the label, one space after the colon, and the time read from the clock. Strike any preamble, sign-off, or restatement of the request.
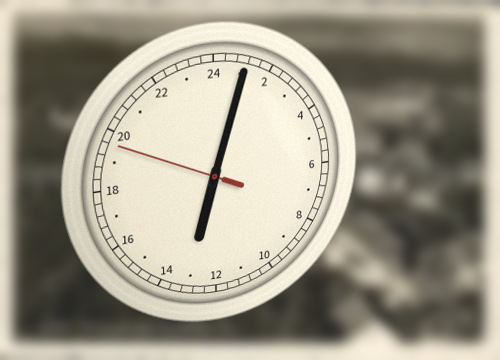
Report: 13:02:49
